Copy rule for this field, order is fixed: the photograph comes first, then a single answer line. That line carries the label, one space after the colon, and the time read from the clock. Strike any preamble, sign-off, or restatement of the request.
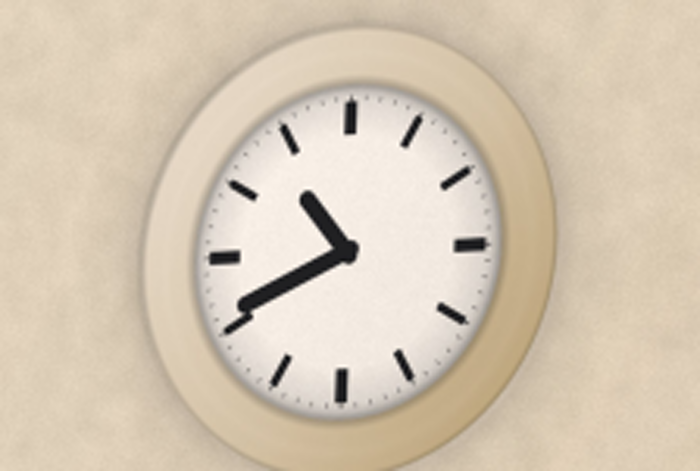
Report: 10:41
